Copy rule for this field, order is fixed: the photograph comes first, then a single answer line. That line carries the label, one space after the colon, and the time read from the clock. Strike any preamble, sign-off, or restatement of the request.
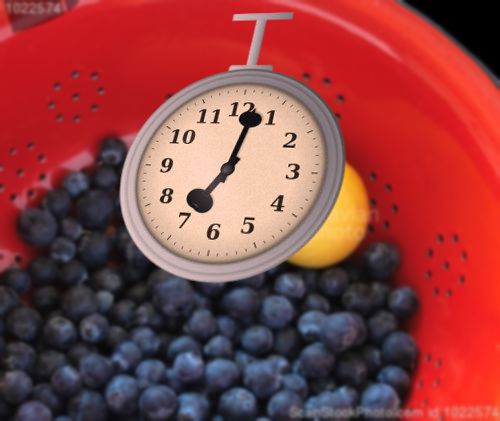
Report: 7:02
